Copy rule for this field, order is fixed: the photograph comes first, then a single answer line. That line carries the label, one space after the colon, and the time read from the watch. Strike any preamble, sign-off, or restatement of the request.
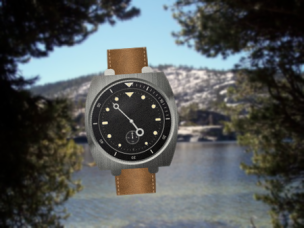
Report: 4:53
